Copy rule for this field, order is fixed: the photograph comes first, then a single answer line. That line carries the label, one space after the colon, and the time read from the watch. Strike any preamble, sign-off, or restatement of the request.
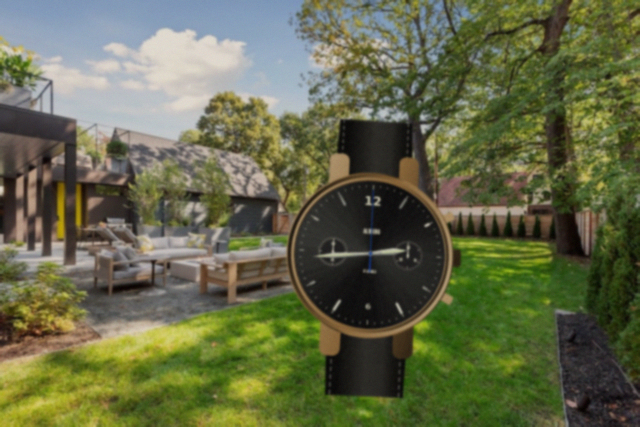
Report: 2:44
